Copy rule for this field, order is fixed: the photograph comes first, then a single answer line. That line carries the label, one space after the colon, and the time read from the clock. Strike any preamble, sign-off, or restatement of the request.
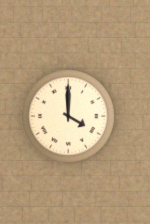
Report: 4:00
